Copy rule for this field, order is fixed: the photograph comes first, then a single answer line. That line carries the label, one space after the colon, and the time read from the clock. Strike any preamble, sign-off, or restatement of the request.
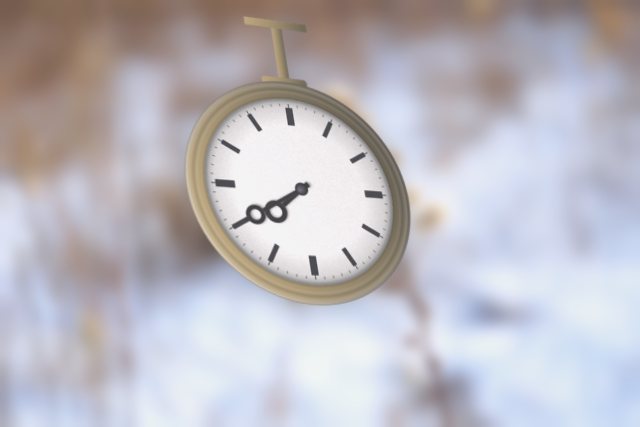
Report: 7:40
